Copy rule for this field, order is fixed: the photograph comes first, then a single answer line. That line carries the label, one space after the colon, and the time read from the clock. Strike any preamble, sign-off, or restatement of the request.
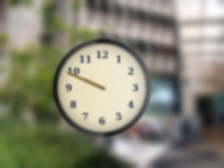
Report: 9:49
